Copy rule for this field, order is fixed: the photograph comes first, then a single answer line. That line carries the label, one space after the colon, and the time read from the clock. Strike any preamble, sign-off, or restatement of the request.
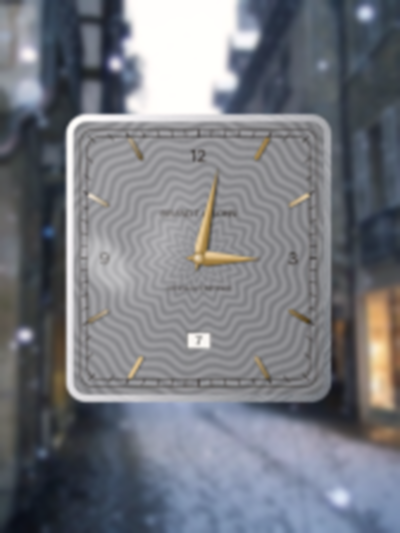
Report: 3:02
